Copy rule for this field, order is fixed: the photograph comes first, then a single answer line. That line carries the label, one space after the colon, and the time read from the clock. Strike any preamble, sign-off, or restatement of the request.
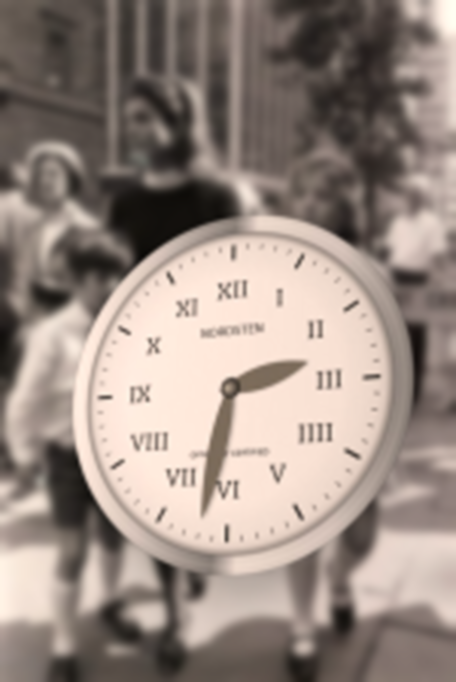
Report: 2:32
